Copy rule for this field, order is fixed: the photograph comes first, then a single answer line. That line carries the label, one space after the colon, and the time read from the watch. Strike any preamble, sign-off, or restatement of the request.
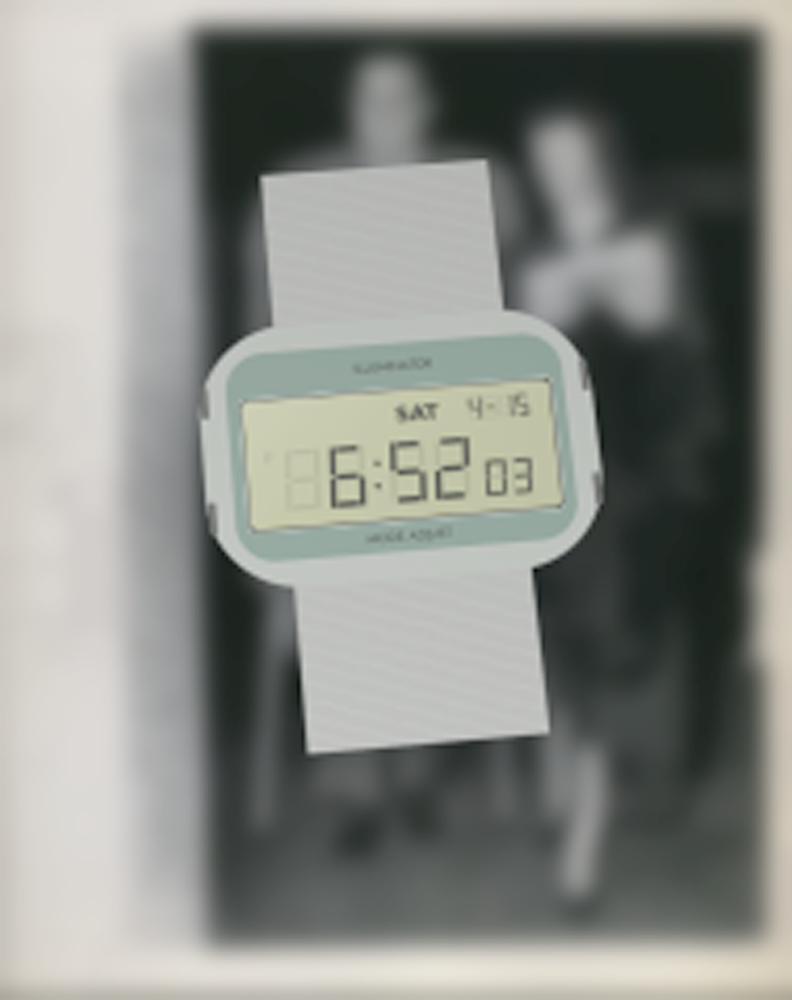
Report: 6:52:03
